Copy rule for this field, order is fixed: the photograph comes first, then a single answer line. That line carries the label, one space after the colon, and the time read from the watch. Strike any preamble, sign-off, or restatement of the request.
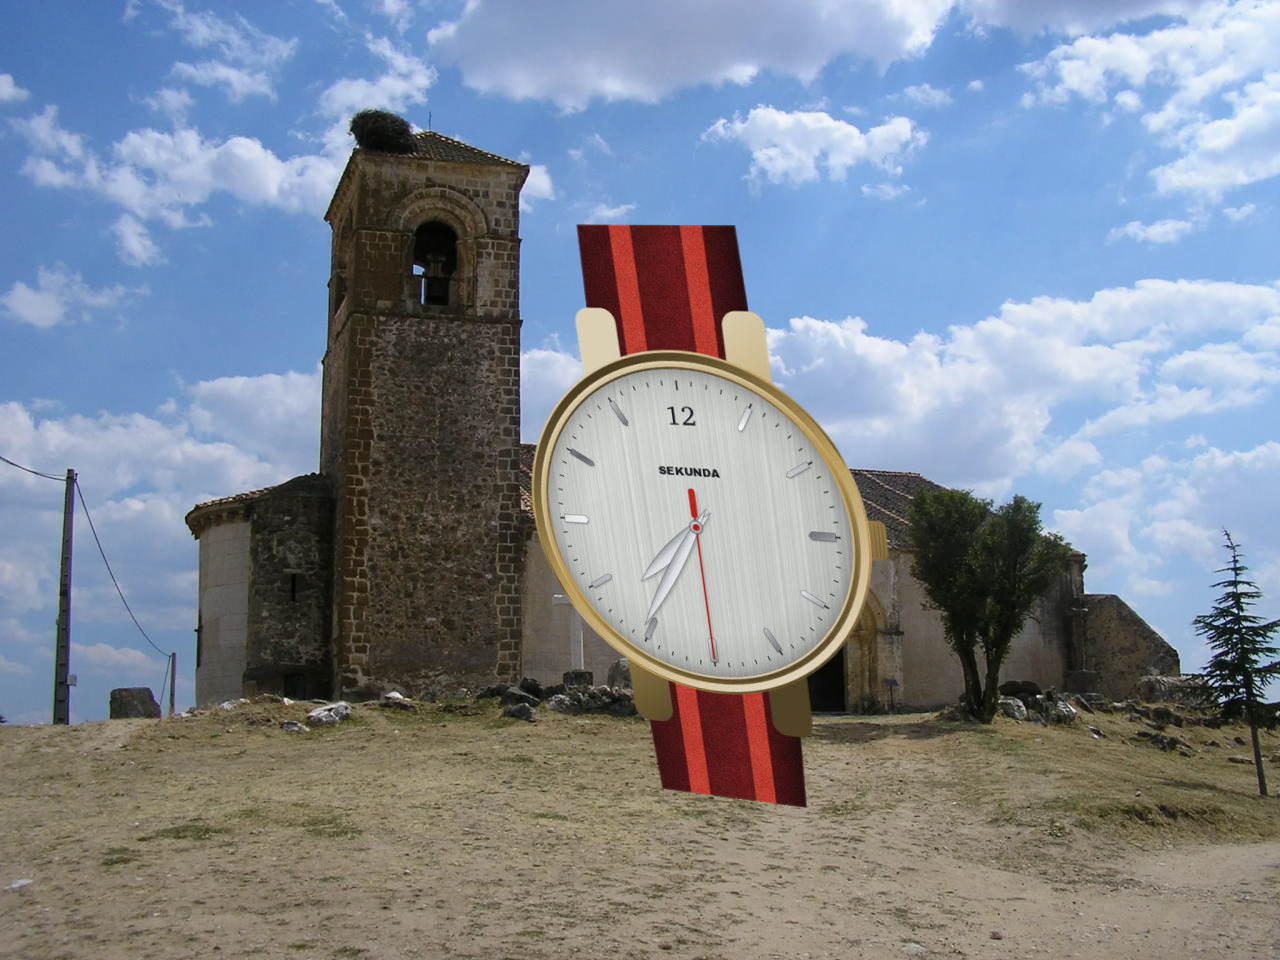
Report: 7:35:30
